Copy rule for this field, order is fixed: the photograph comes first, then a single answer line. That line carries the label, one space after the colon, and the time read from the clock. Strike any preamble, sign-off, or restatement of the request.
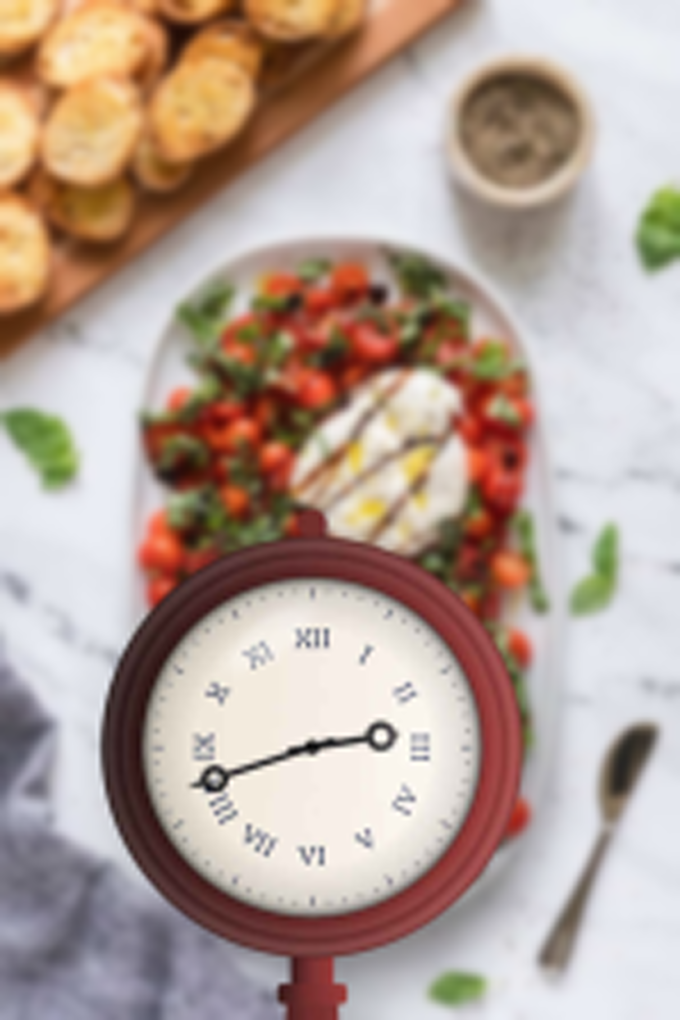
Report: 2:42
